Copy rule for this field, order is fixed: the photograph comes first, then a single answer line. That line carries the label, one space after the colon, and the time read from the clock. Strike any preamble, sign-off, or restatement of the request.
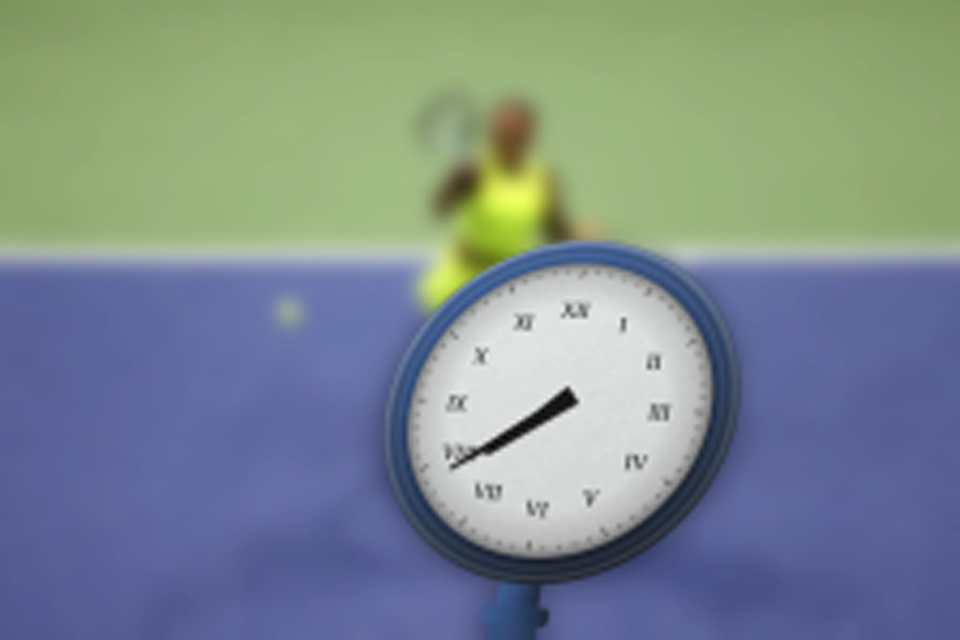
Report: 7:39
